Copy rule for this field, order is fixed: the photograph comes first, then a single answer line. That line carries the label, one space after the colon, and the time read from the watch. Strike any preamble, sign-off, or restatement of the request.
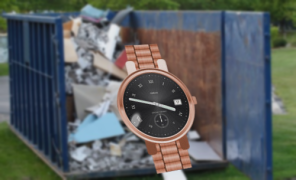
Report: 3:48
